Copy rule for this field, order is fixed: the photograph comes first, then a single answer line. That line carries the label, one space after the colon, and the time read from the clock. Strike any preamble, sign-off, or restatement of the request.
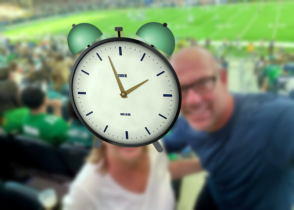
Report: 1:57
